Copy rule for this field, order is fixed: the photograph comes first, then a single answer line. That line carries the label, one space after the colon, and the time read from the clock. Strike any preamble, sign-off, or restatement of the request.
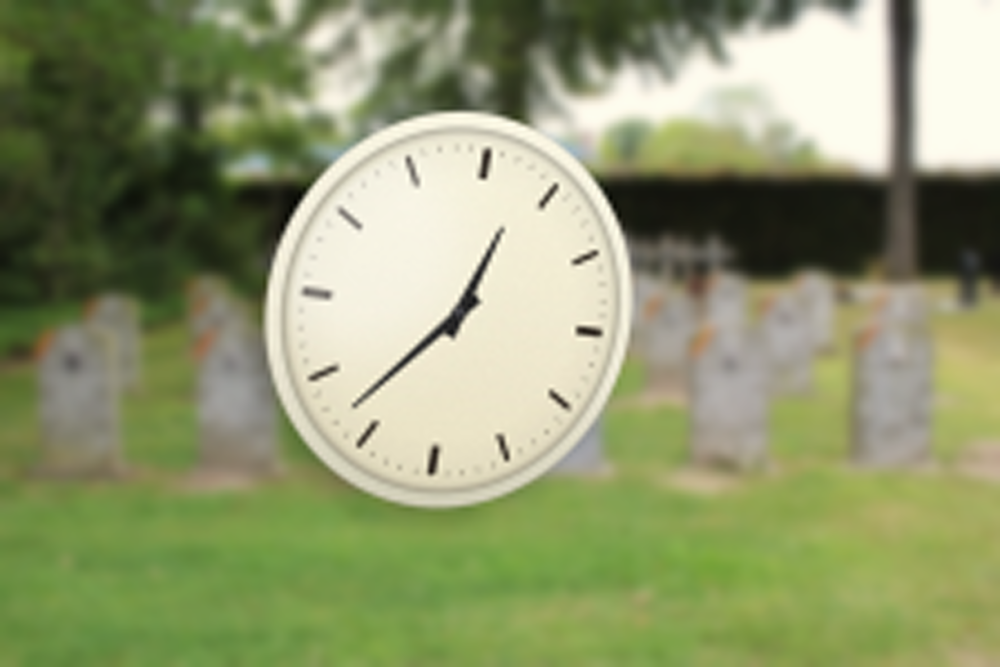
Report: 12:37
